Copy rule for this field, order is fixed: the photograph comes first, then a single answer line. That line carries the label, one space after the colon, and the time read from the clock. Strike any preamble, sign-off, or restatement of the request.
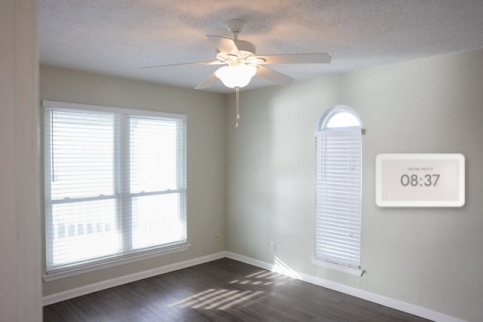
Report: 8:37
